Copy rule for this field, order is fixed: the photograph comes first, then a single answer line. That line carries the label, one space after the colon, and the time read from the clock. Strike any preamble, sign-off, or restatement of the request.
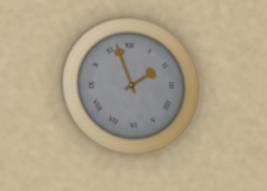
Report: 1:57
